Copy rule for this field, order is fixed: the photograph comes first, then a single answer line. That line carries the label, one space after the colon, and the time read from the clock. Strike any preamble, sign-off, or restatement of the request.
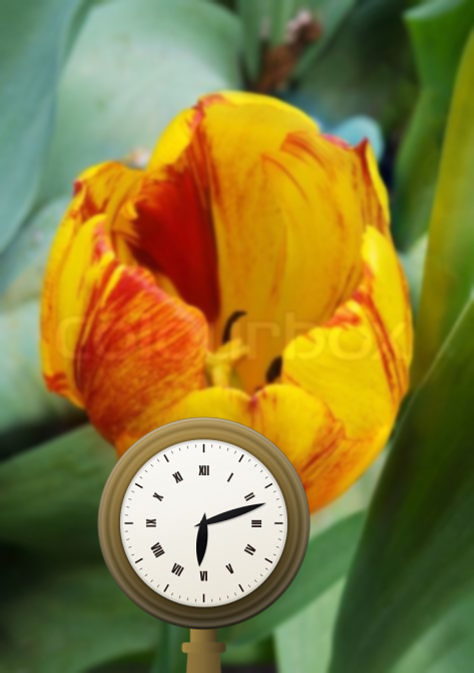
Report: 6:12
